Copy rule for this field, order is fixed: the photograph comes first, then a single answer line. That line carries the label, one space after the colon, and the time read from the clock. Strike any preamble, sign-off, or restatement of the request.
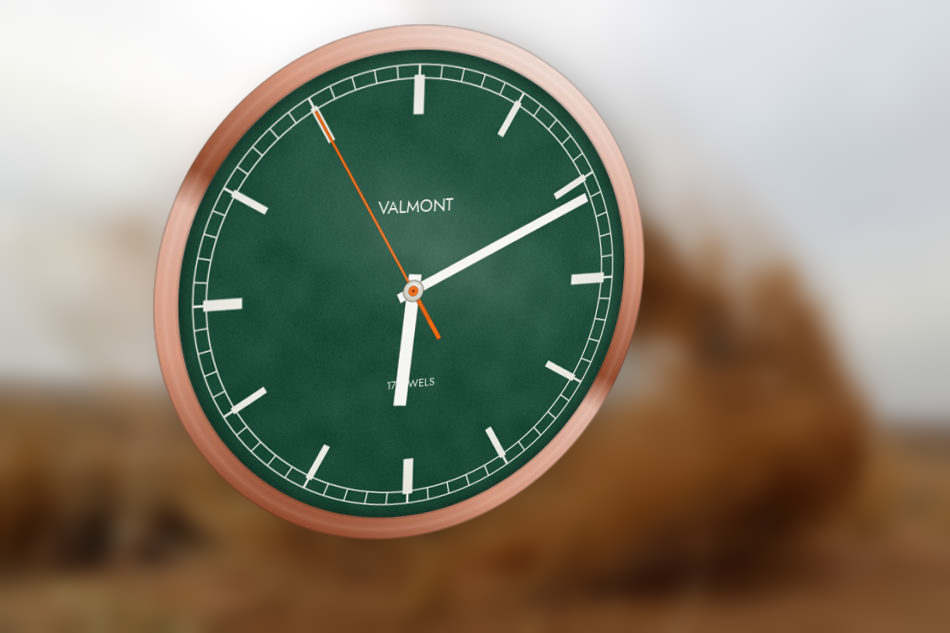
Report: 6:10:55
